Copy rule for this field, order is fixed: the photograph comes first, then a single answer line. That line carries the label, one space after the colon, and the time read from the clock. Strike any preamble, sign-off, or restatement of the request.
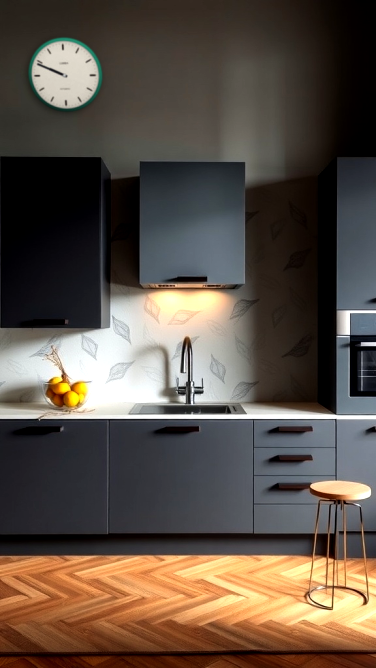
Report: 9:49
